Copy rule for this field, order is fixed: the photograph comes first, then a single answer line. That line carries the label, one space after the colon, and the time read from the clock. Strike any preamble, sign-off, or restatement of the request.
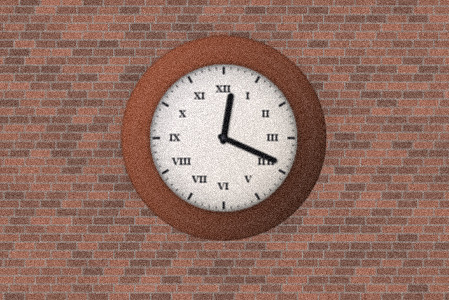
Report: 12:19
